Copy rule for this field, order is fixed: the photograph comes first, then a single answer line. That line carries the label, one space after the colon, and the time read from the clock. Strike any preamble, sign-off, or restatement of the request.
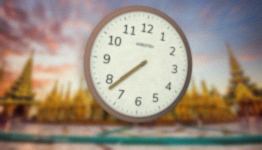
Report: 7:38
